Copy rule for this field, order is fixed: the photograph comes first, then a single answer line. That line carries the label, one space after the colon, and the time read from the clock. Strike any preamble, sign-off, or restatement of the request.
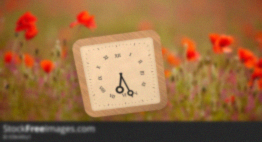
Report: 6:27
